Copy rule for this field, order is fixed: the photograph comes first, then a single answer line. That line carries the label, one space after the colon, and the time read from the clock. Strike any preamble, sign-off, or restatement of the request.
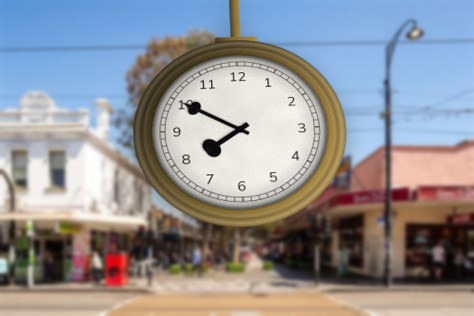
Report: 7:50
